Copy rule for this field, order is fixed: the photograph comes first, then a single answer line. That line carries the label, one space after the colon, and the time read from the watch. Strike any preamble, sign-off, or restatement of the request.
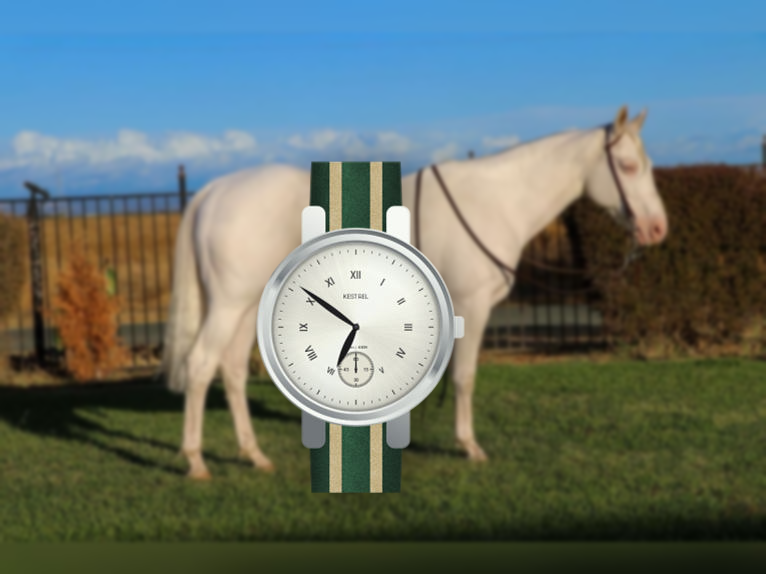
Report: 6:51
